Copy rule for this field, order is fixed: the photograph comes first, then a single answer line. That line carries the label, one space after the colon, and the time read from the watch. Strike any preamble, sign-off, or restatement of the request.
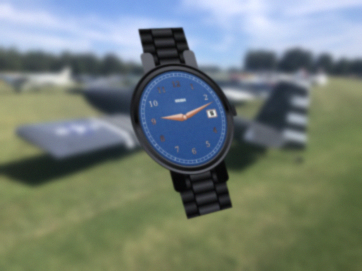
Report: 9:12
